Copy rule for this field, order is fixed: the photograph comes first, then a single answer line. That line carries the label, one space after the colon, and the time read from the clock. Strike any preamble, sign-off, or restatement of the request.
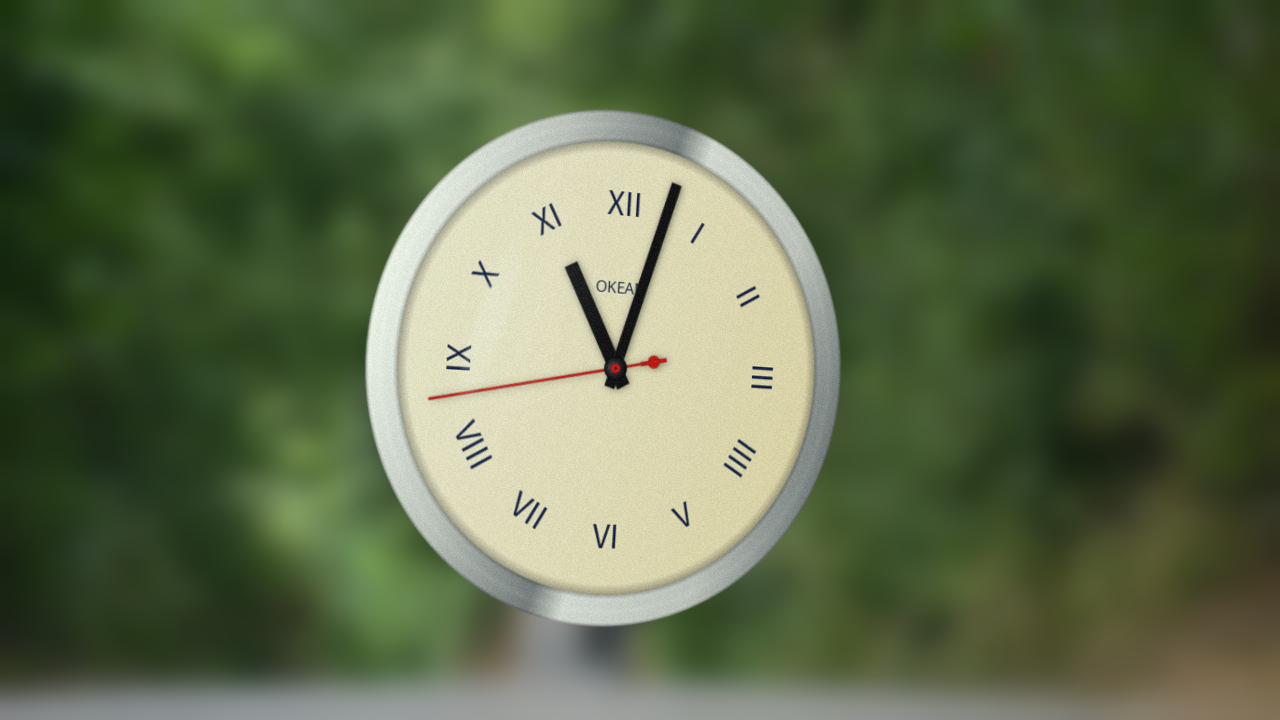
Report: 11:02:43
